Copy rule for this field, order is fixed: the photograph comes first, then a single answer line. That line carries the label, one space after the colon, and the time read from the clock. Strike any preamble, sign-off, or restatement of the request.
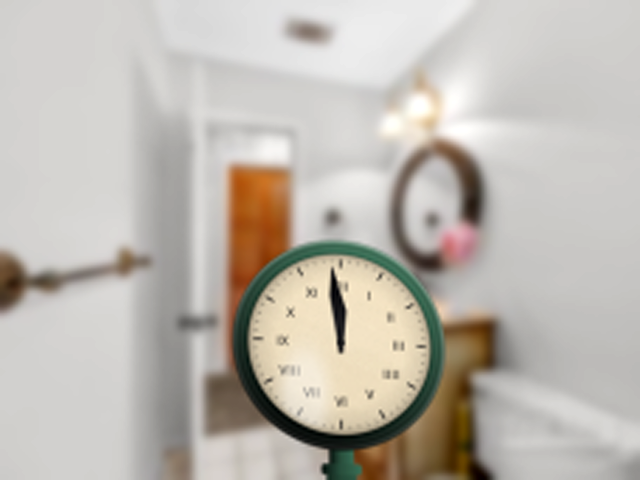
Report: 11:59
